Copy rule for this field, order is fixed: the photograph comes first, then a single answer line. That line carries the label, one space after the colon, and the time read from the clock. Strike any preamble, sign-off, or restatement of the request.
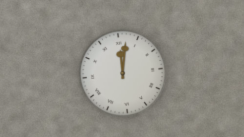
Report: 12:02
